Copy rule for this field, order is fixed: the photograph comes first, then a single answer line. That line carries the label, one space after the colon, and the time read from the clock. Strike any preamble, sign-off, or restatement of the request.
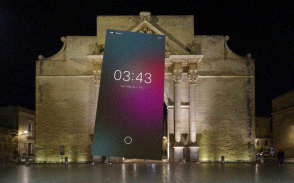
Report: 3:43
